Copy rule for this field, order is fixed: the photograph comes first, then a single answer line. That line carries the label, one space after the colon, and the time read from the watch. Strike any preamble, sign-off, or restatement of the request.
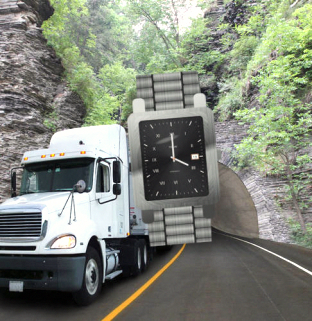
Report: 4:00
